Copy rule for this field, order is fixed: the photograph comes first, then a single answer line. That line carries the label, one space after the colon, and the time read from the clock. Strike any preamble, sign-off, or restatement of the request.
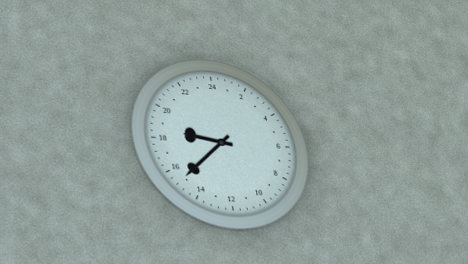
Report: 18:38
